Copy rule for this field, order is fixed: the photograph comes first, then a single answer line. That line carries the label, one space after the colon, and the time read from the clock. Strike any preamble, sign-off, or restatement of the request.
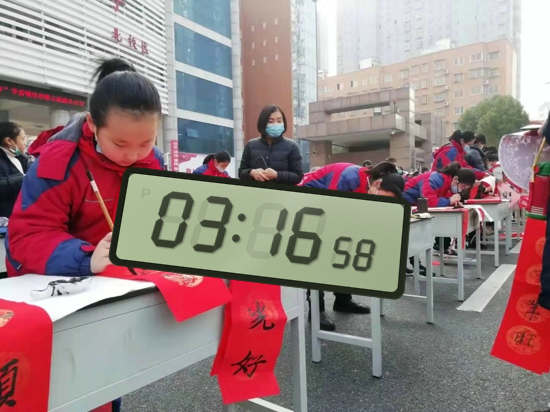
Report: 3:16:58
